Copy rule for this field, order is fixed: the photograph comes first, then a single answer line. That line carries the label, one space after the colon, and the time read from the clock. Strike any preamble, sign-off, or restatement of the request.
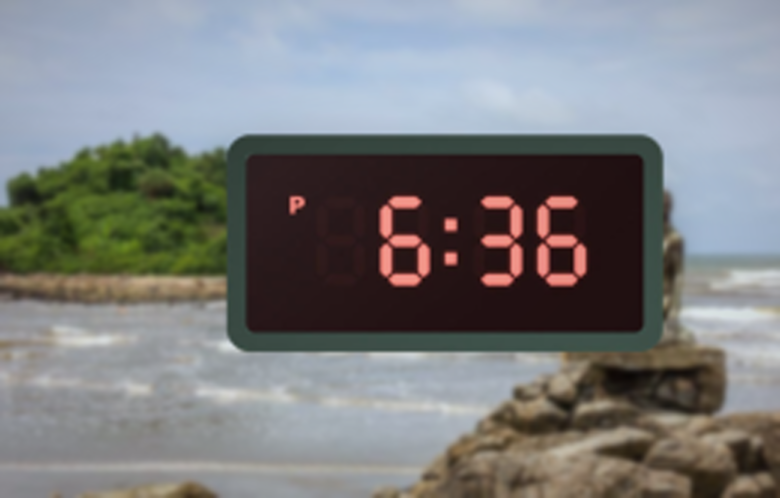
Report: 6:36
